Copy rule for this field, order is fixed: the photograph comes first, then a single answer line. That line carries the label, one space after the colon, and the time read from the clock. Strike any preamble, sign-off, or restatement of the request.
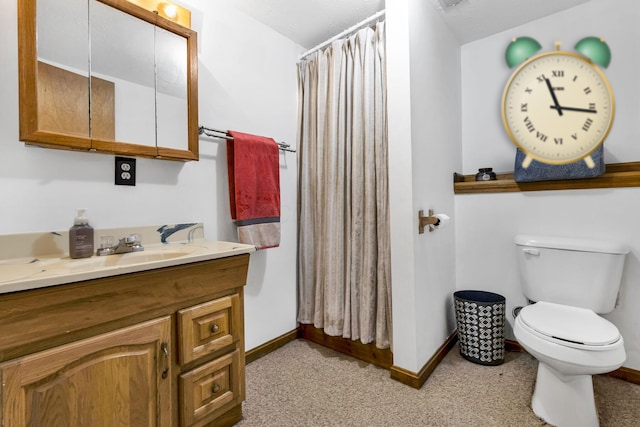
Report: 11:16
